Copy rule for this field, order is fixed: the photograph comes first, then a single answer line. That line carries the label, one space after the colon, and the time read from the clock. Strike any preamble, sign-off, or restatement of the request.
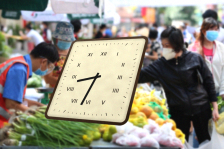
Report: 8:32
